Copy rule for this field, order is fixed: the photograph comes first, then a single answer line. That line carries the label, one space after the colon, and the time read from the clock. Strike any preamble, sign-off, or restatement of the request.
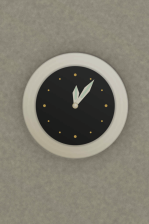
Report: 12:06
